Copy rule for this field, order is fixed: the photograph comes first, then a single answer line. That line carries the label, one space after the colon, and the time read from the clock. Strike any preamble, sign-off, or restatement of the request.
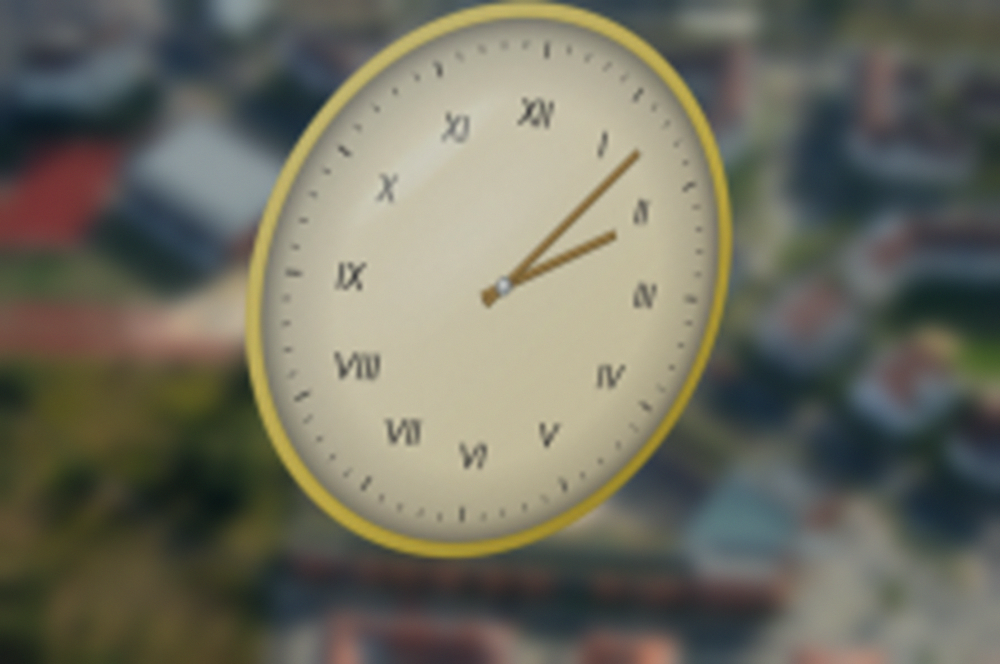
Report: 2:07
